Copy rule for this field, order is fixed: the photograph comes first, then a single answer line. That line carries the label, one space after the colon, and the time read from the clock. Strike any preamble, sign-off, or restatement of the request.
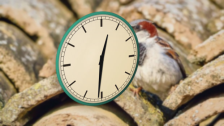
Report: 12:31
